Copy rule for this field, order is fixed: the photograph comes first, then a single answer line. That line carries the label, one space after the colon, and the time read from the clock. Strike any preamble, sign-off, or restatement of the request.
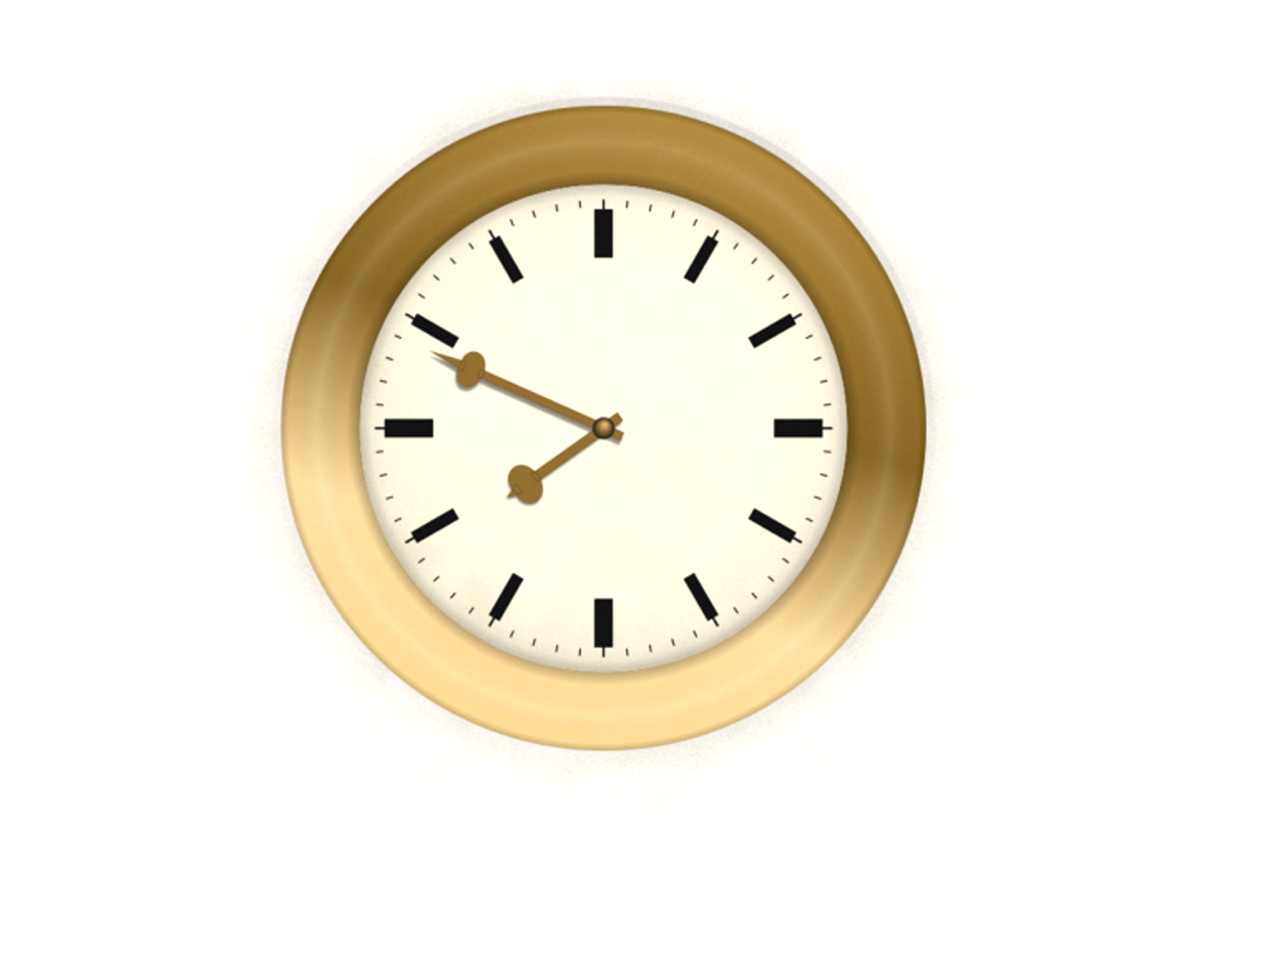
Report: 7:49
